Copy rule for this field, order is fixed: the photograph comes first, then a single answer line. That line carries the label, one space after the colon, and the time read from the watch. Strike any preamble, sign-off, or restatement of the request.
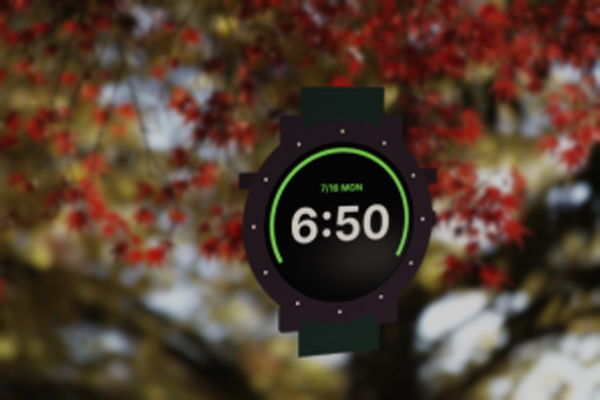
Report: 6:50
